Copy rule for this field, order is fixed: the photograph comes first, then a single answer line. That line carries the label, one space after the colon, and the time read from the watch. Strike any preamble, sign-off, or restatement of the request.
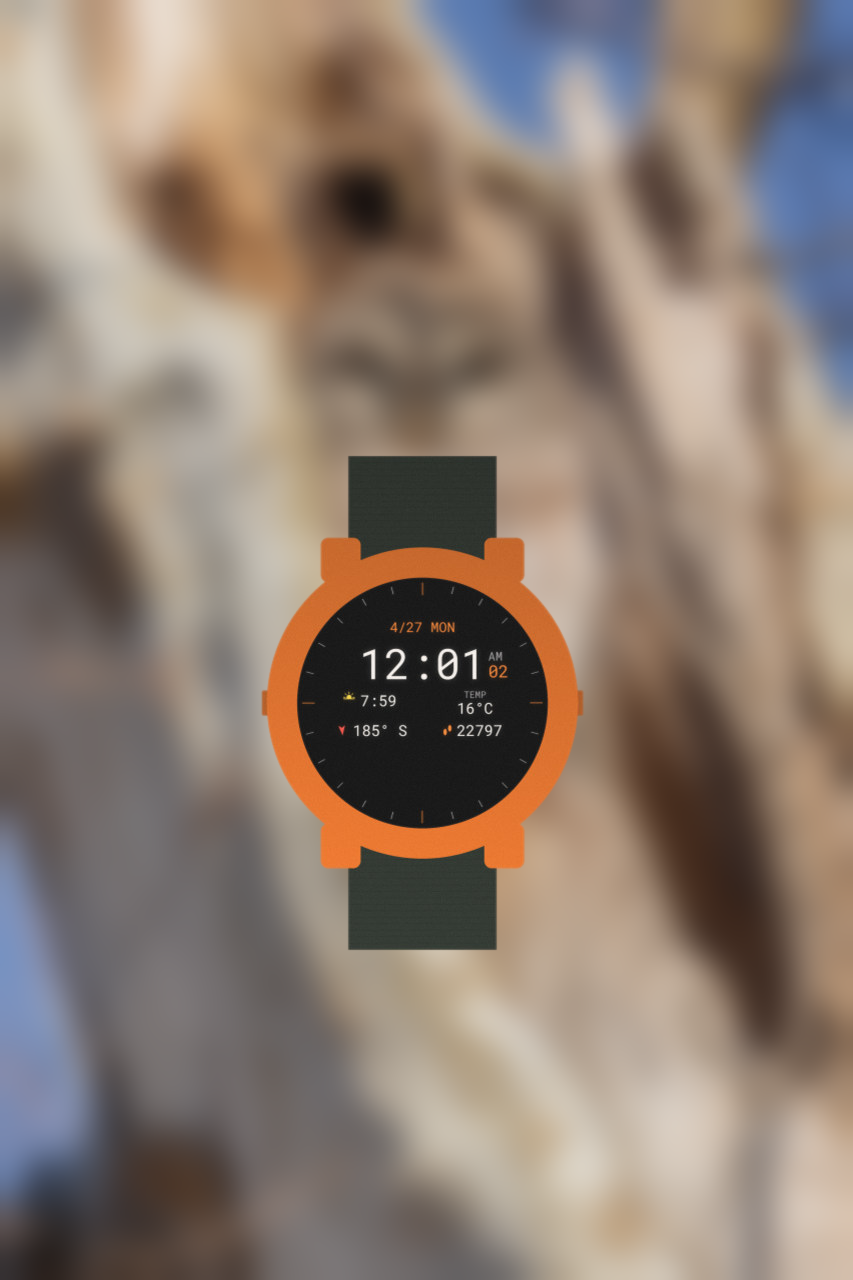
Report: 12:01:02
